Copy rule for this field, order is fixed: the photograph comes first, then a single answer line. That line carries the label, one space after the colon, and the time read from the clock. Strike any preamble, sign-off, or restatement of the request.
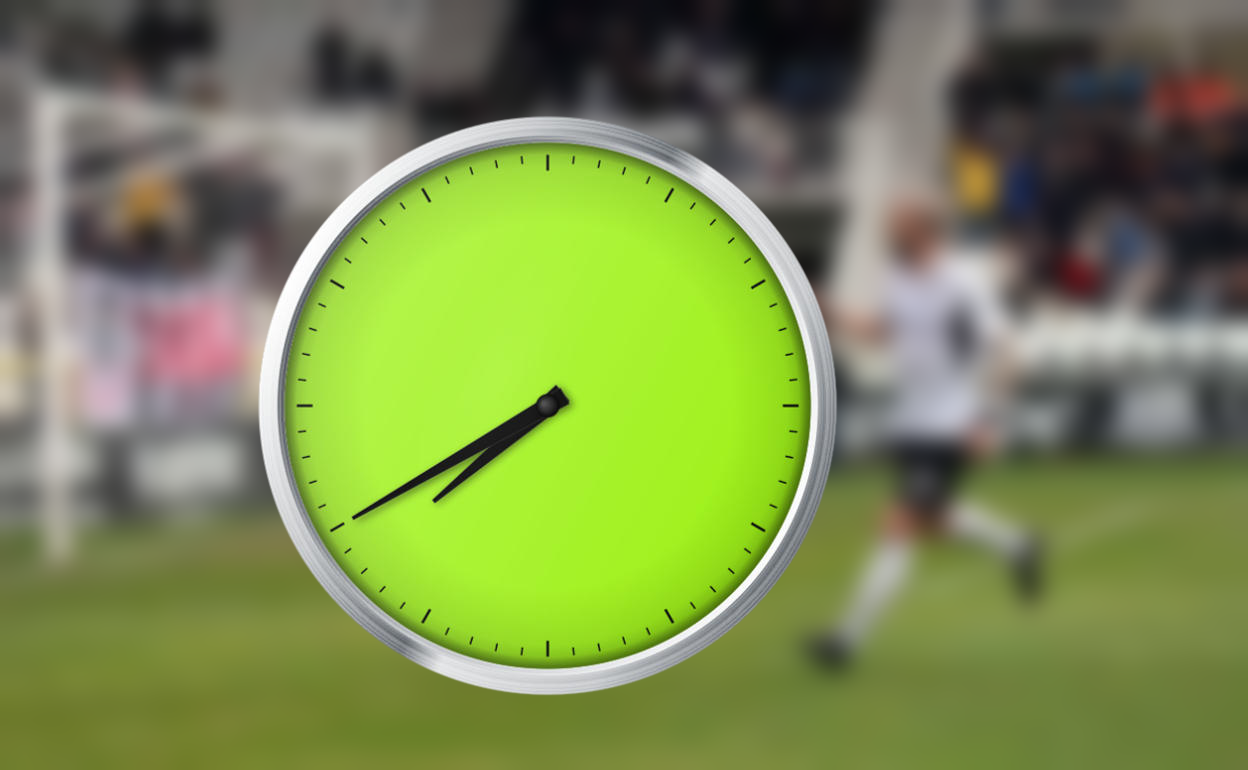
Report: 7:40
